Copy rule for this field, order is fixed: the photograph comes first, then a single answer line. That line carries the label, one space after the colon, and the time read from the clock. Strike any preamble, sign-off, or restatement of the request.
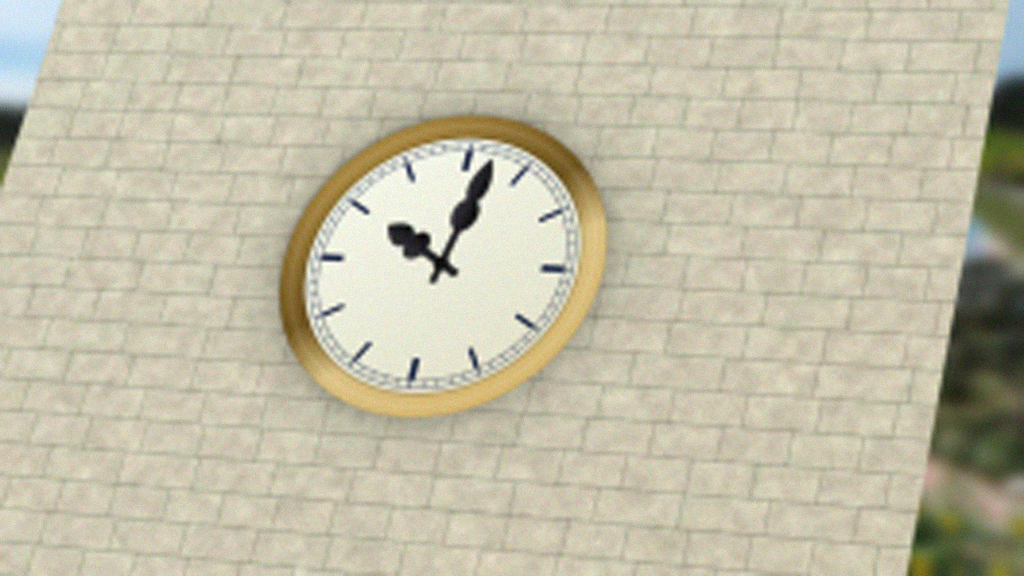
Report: 10:02
